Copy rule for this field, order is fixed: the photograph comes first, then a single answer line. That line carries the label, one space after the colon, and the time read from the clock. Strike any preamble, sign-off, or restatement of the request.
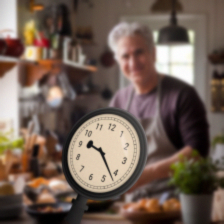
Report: 9:22
